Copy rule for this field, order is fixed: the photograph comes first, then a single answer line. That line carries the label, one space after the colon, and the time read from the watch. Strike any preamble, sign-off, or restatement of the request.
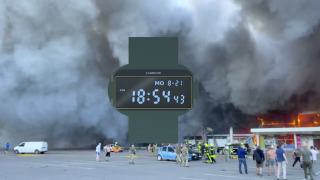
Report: 18:54:43
